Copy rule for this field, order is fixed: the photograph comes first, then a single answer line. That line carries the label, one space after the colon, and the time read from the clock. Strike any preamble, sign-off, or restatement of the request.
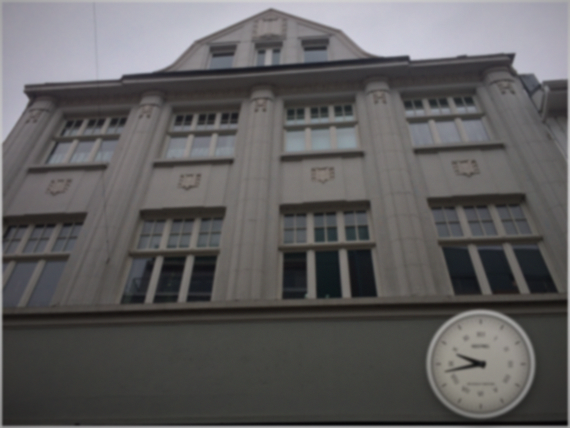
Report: 9:43
